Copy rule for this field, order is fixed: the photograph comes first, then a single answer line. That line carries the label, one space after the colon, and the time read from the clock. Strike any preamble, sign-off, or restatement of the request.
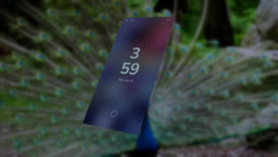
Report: 3:59
